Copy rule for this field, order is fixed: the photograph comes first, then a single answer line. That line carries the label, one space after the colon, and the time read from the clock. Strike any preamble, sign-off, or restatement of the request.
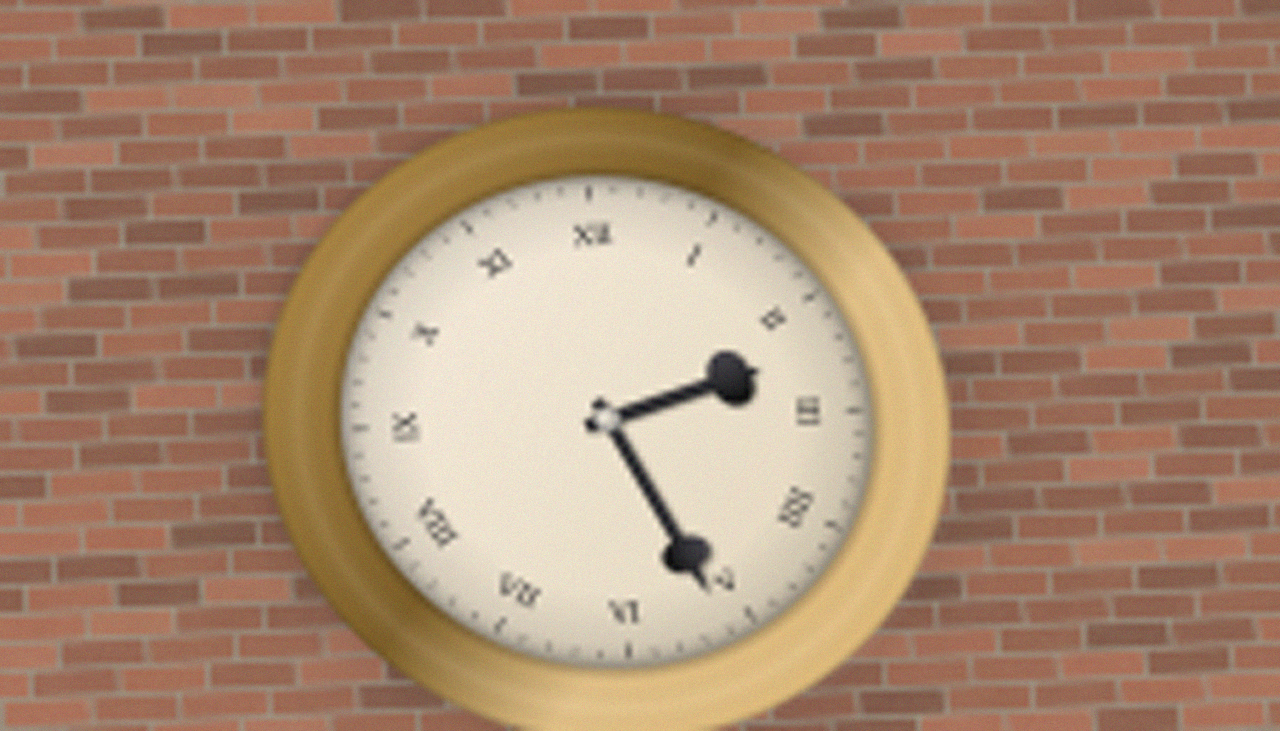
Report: 2:26
